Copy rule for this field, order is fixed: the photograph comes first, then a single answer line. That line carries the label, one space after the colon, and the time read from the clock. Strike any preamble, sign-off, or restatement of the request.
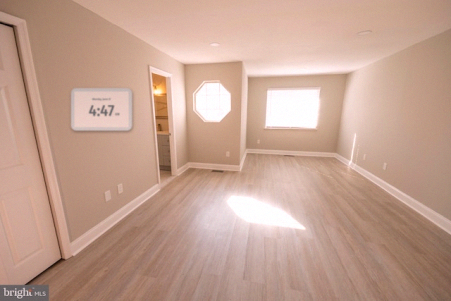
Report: 4:47
